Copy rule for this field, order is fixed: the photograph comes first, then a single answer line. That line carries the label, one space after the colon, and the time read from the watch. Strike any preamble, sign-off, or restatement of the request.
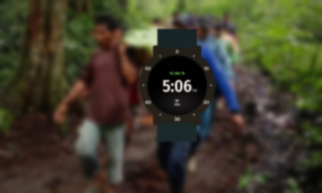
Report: 5:06
